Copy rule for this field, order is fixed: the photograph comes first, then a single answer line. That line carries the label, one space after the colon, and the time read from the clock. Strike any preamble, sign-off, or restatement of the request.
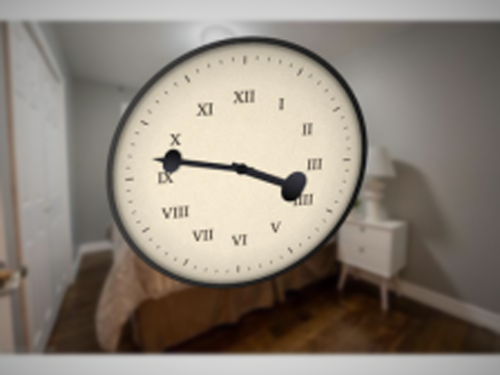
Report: 3:47
